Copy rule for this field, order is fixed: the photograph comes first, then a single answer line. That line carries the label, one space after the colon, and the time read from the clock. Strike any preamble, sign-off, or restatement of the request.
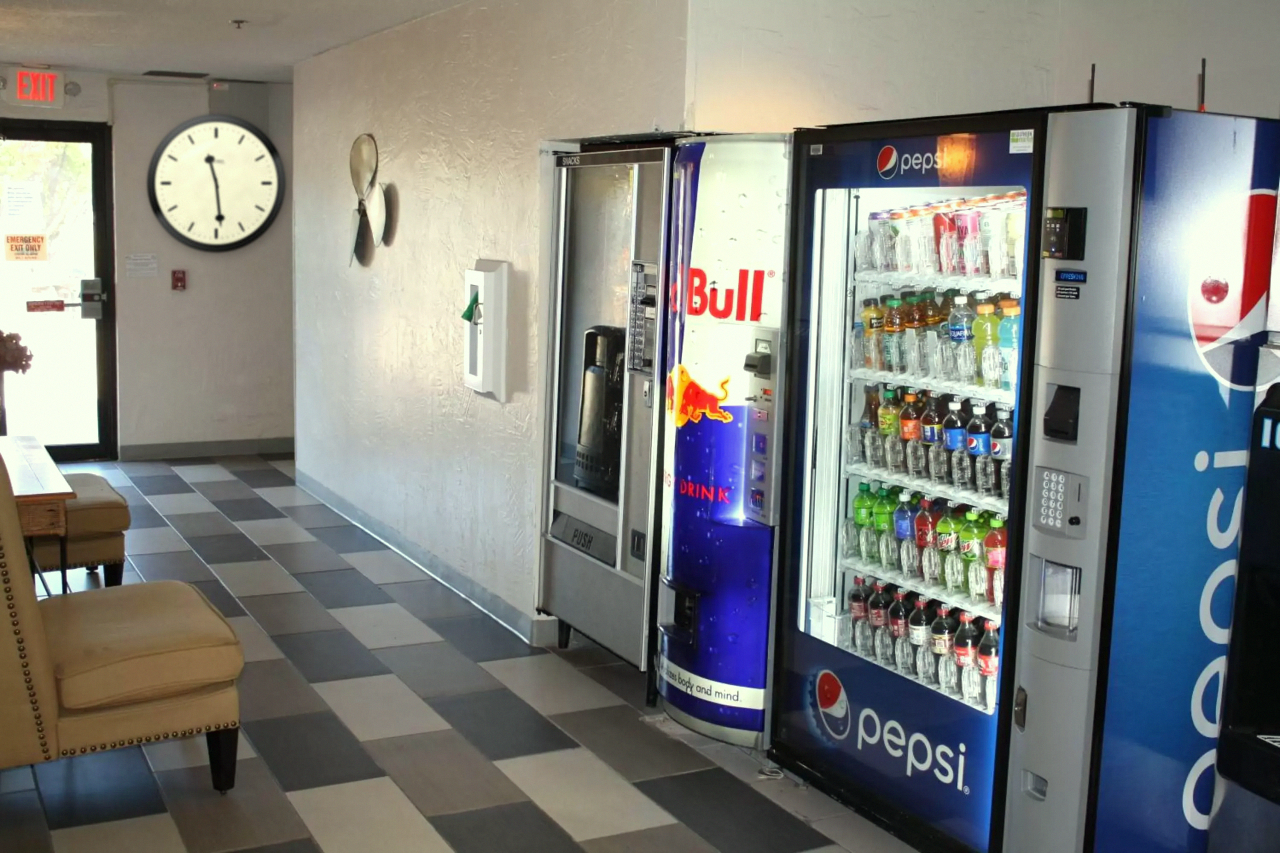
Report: 11:29
